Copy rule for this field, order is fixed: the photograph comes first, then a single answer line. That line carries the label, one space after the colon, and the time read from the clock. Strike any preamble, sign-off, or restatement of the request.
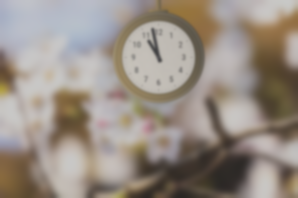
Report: 10:58
